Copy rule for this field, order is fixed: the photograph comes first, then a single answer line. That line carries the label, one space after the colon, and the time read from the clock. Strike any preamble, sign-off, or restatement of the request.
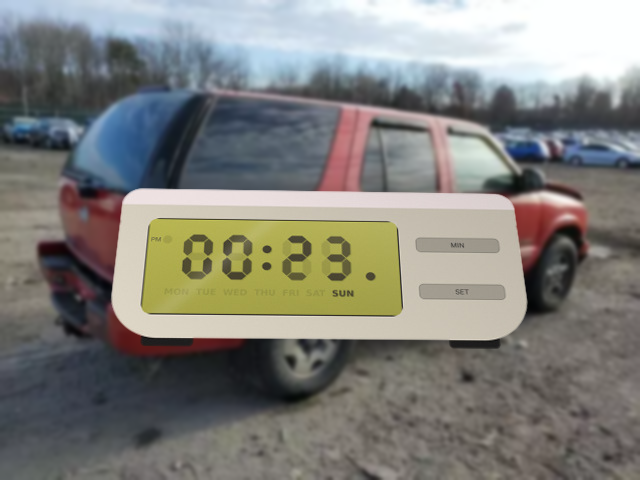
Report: 0:23
